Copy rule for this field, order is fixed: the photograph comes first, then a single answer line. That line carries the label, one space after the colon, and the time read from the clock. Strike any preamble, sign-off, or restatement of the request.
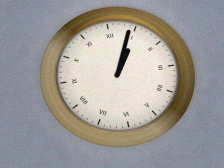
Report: 1:04
